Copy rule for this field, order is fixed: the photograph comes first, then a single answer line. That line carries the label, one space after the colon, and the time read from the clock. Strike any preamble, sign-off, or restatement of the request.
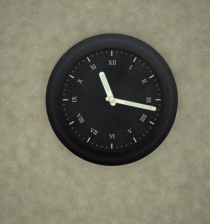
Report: 11:17
